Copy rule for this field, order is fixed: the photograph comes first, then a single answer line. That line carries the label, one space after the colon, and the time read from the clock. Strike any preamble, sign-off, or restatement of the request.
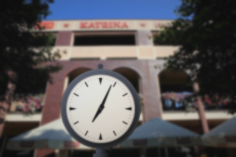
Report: 7:04
